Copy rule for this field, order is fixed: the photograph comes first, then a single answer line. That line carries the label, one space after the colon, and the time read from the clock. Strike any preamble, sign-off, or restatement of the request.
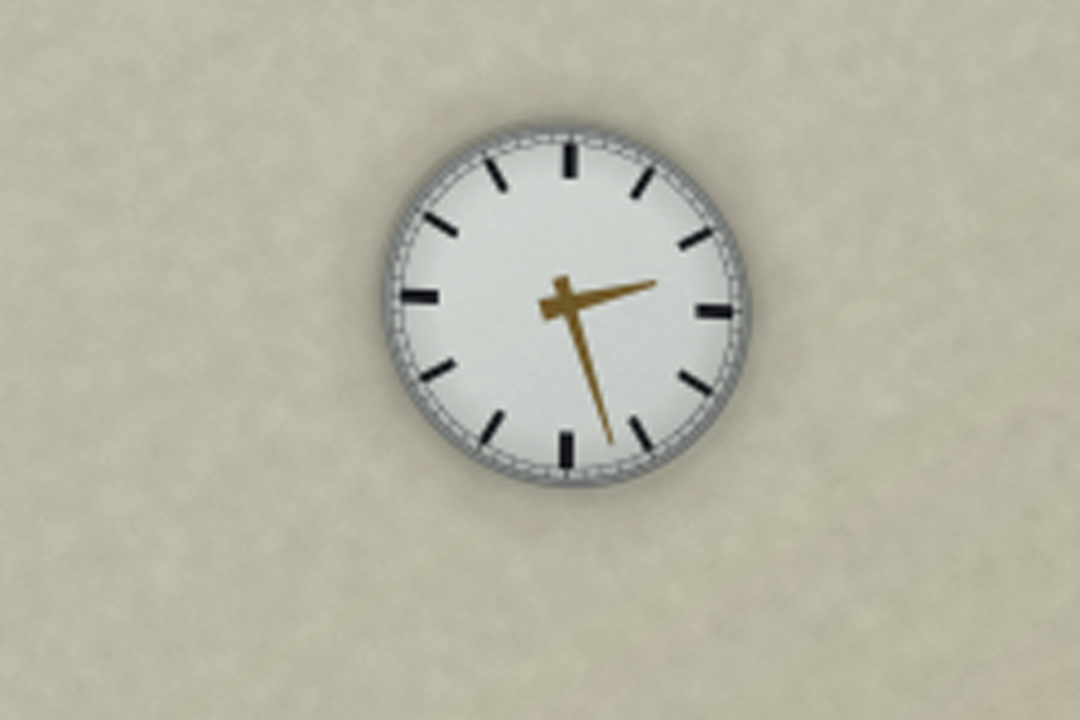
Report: 2:27
